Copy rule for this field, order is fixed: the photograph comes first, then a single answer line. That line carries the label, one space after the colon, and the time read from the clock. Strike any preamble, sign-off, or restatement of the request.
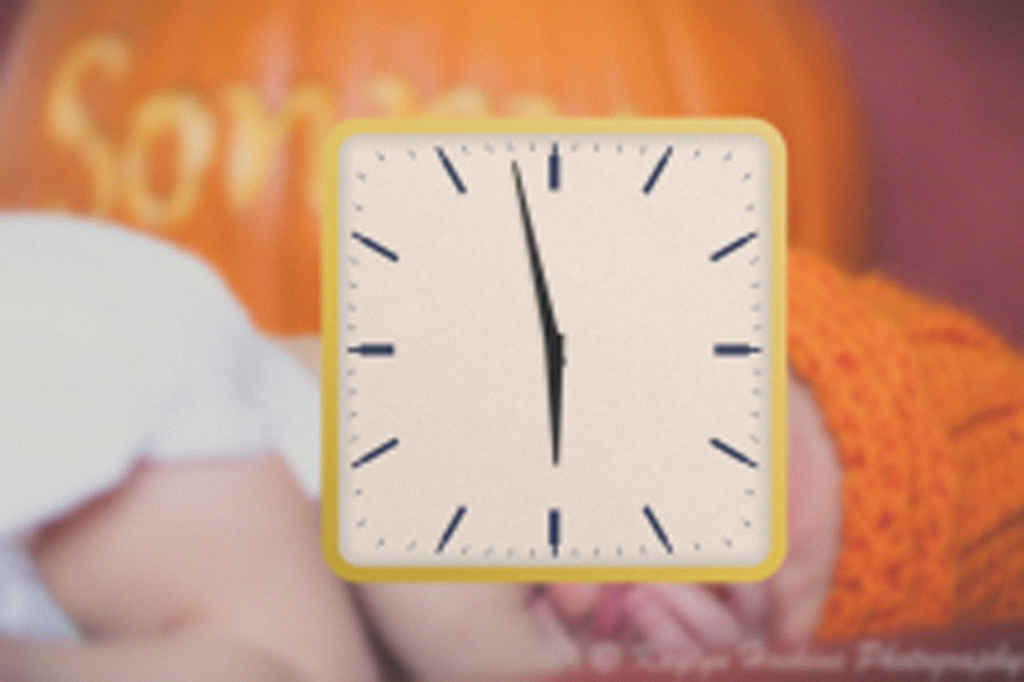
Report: 5:58
